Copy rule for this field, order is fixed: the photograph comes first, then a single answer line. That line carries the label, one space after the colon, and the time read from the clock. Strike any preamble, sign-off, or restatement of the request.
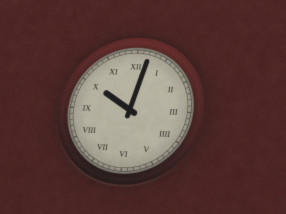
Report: 10:02
